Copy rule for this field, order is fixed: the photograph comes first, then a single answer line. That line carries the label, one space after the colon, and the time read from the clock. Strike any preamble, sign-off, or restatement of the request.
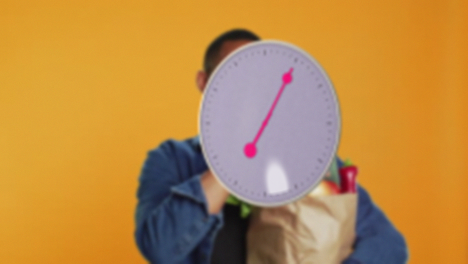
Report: 7:05
